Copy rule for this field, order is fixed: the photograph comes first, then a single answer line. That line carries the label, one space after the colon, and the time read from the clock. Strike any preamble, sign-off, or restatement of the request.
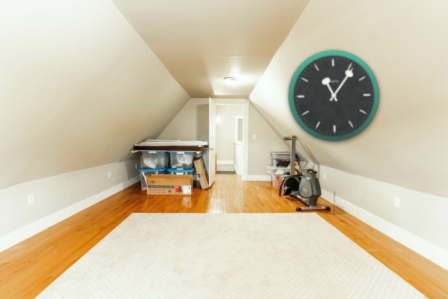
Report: 11:06
